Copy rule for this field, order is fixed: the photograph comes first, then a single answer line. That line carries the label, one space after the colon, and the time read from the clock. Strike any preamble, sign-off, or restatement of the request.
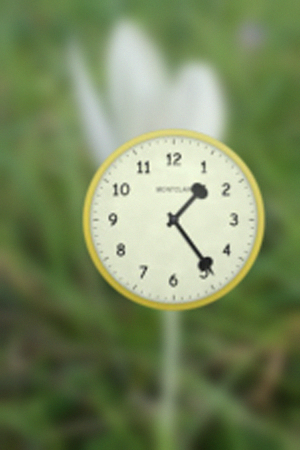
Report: 1:24
